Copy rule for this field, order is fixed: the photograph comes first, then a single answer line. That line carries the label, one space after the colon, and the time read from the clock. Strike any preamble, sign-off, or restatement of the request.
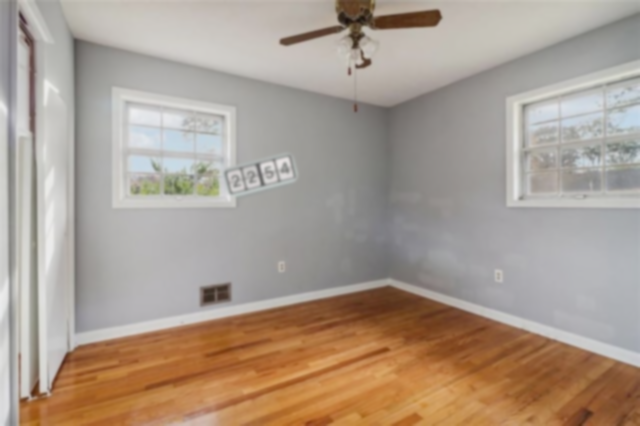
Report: 22:54
